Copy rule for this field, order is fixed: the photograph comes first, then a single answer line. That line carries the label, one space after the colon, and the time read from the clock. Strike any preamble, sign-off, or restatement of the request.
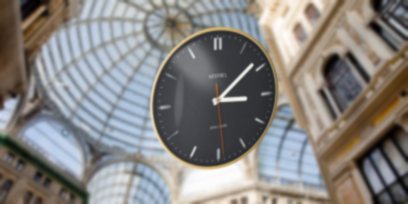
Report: 3:08:29
